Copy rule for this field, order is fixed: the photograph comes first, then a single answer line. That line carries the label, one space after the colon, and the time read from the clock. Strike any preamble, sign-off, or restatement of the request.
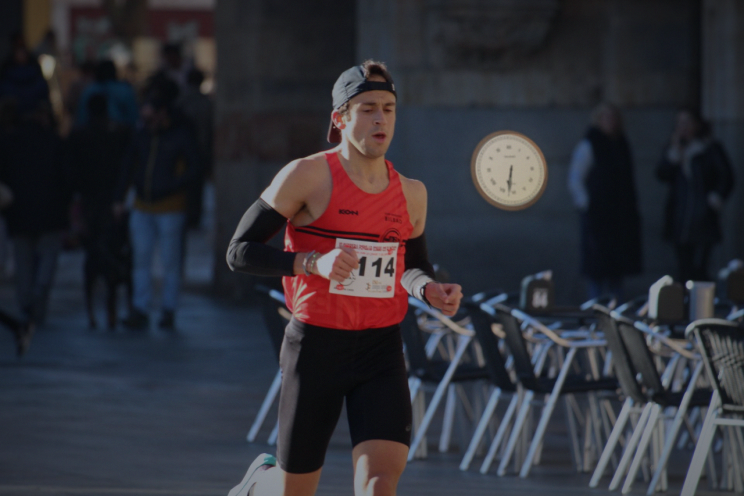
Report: 6:32
